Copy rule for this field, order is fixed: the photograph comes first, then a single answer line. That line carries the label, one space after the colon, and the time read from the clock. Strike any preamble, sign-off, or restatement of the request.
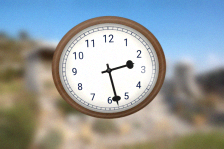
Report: 2:28
